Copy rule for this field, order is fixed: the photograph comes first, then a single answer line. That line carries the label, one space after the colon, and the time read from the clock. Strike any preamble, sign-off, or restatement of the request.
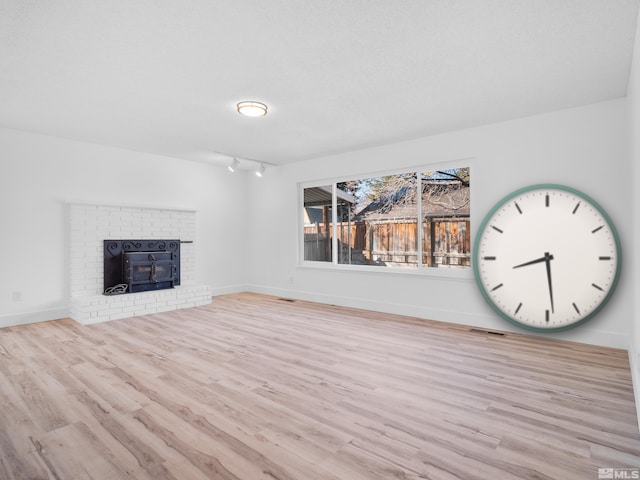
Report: 8:29
